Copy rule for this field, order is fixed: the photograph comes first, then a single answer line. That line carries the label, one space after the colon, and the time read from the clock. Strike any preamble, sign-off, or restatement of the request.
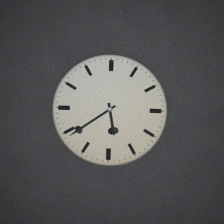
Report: 5:39
